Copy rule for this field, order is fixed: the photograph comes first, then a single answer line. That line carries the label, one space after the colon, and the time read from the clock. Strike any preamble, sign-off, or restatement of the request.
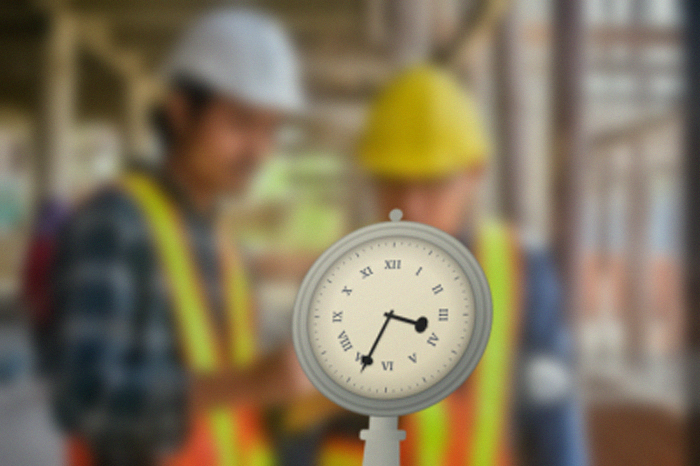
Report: 3:34
